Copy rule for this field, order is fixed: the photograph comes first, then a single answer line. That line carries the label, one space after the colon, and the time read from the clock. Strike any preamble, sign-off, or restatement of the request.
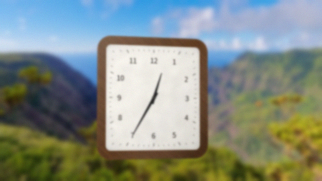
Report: 12:35
